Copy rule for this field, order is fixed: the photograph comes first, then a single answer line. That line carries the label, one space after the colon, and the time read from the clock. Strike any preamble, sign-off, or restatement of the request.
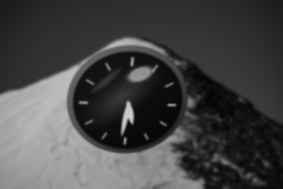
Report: 5:31
